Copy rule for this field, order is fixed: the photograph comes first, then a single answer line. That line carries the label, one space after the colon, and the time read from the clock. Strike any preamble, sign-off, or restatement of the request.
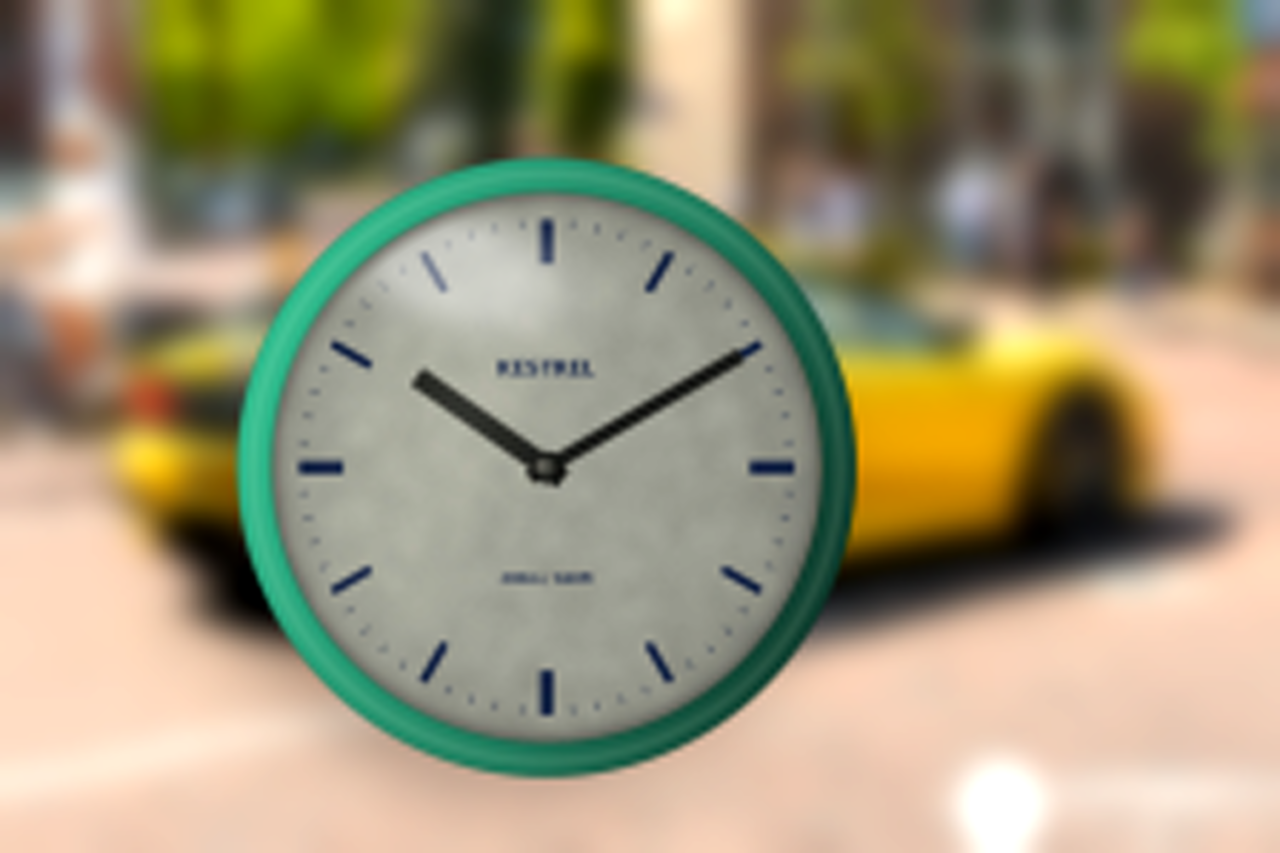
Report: 10:10
